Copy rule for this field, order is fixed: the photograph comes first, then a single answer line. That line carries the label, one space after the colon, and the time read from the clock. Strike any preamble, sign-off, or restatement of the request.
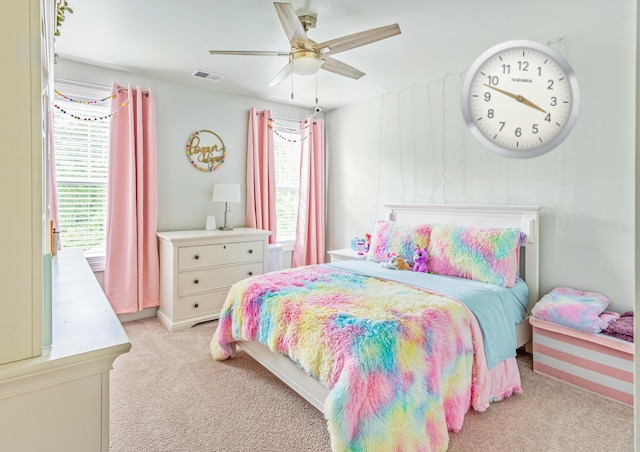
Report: 3:48
